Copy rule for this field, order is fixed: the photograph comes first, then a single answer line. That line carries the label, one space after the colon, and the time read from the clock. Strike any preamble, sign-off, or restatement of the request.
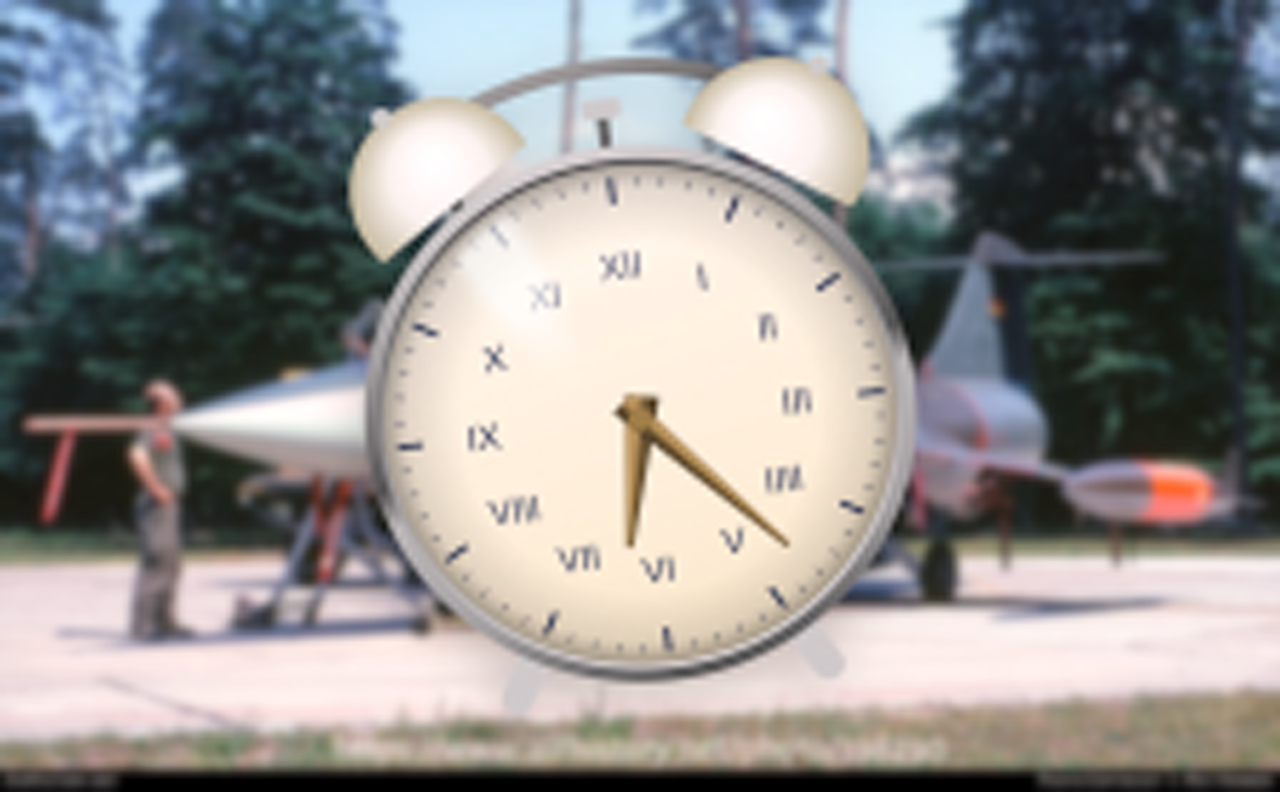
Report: 6:23
